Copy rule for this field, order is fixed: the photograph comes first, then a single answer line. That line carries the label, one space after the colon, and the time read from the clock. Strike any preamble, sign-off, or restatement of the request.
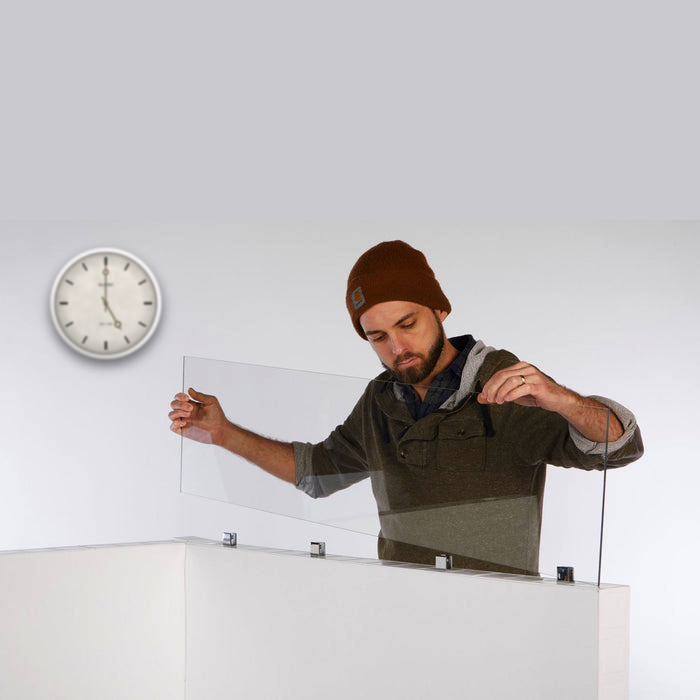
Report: 5:00
